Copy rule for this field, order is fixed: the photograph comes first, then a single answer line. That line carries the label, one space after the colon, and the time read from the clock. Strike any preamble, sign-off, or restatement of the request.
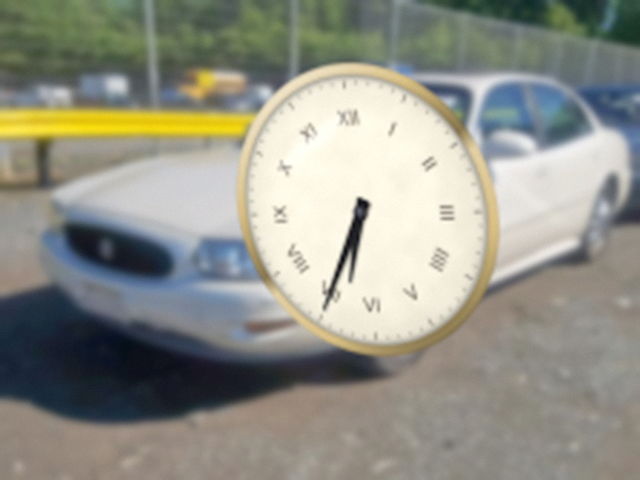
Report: 6:35
